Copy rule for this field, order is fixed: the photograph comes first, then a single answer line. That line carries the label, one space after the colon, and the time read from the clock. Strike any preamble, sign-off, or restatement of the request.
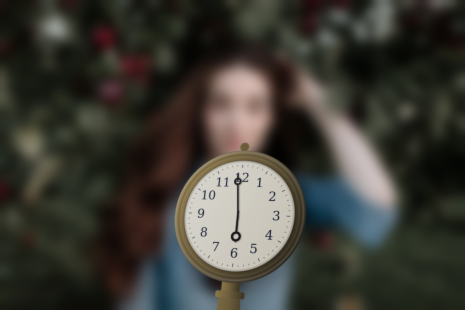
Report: 5:59
